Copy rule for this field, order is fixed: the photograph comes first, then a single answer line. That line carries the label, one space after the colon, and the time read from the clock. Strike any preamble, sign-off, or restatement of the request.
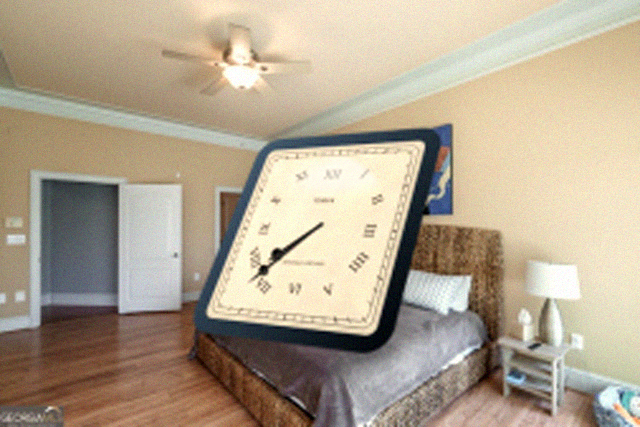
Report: 7:37
